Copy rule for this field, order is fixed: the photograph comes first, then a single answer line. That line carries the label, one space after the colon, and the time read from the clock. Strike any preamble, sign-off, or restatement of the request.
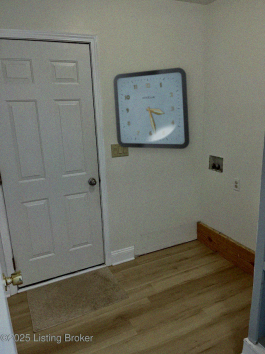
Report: 3:28
